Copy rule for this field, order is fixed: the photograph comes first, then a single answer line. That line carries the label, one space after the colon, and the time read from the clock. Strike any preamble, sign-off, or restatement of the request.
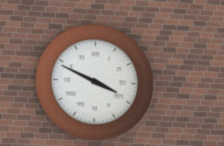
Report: 3:49
